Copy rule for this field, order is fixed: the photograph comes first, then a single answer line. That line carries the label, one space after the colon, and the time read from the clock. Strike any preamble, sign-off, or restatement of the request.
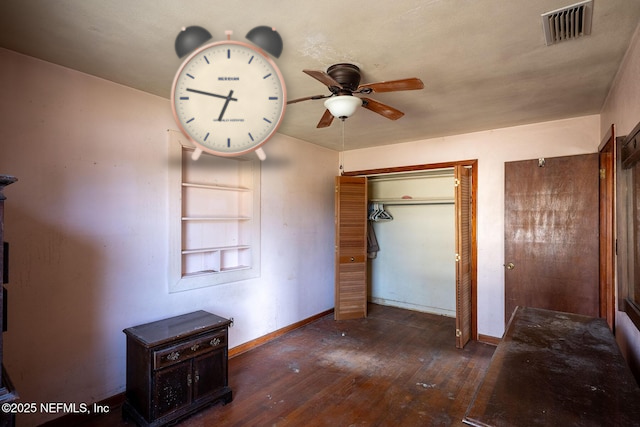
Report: 6:47
